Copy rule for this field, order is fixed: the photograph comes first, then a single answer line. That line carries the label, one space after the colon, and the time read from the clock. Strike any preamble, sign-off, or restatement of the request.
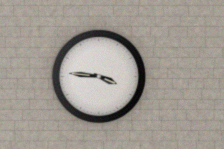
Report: 3:46
